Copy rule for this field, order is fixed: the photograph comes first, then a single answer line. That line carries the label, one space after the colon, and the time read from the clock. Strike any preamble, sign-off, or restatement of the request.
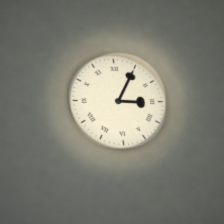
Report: 3:05
